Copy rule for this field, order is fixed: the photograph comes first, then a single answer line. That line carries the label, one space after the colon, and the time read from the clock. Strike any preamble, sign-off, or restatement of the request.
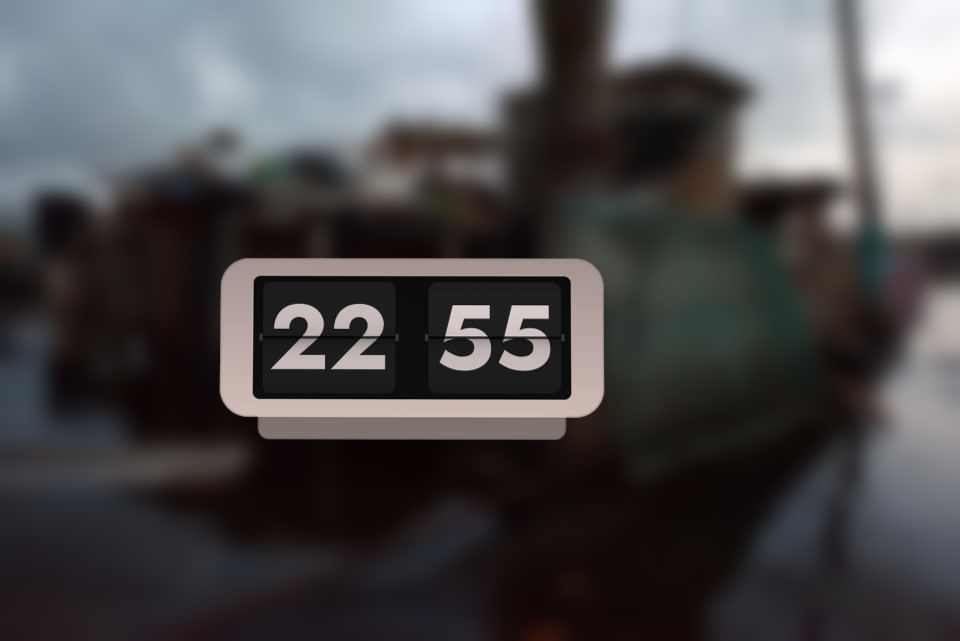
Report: 22:55
